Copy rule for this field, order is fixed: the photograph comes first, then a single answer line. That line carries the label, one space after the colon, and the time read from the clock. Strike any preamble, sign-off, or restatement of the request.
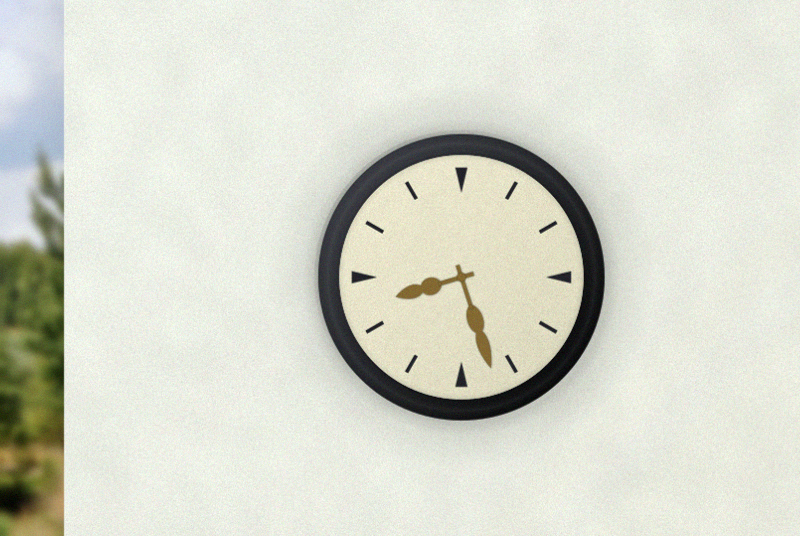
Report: 8:27
